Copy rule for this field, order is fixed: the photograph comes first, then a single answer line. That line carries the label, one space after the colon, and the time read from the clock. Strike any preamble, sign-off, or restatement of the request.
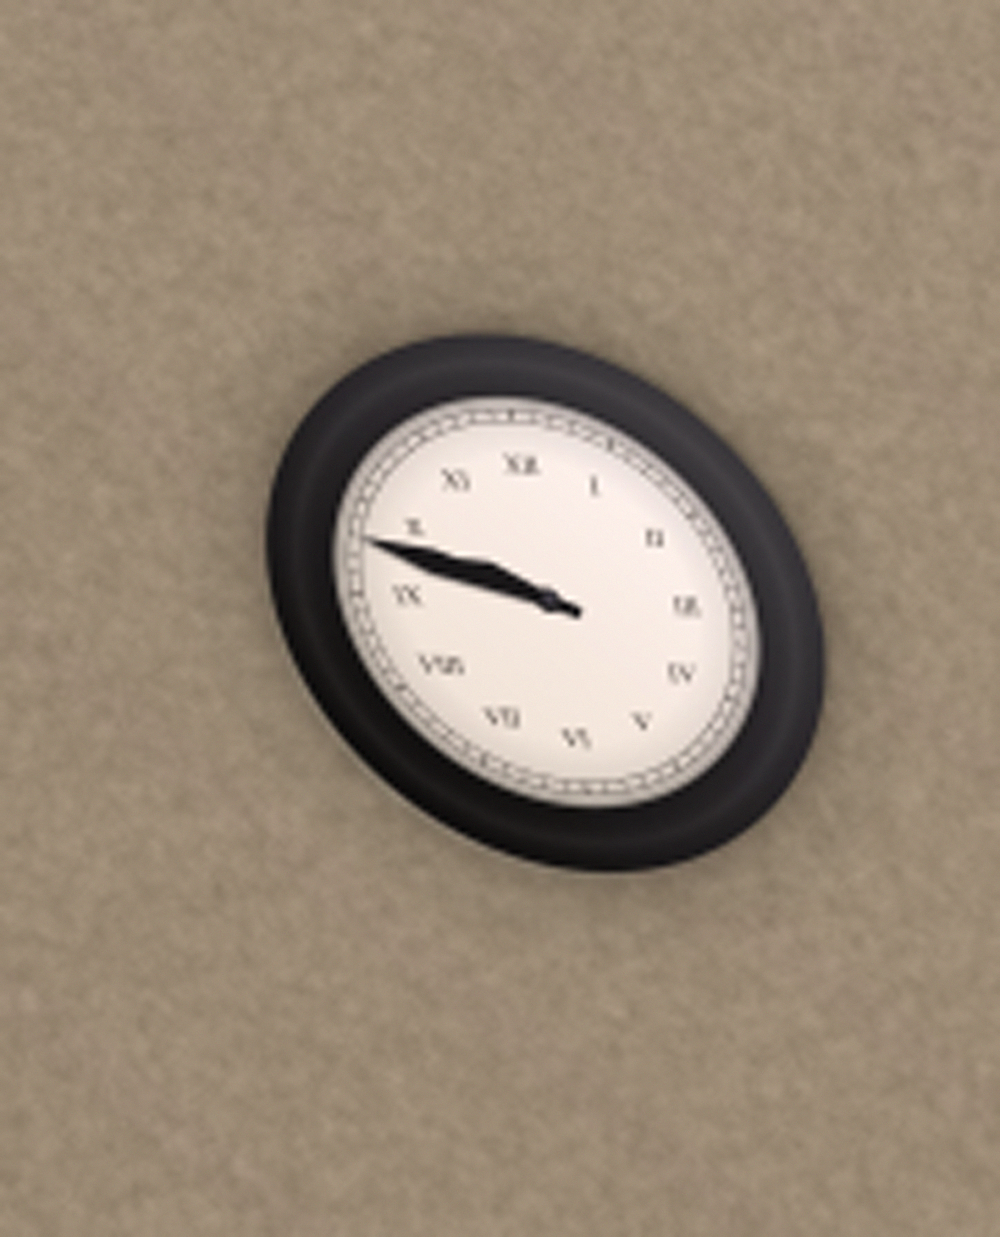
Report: 9:48
